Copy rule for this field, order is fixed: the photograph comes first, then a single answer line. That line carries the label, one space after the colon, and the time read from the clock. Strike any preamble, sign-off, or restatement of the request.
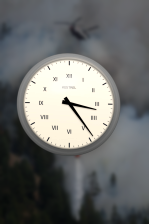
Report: 3:24
